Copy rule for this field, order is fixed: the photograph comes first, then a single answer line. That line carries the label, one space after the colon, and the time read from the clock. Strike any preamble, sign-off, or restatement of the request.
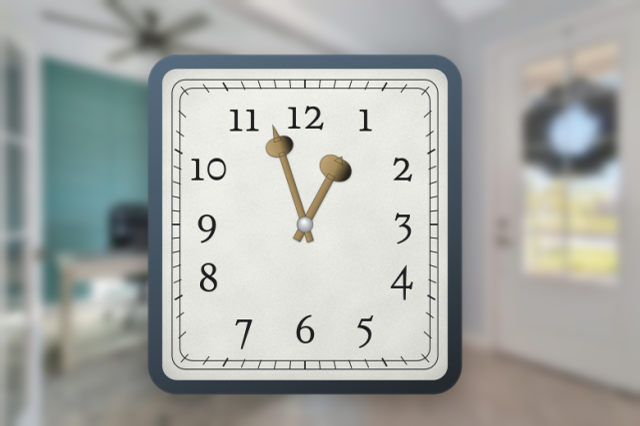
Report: 12:57
